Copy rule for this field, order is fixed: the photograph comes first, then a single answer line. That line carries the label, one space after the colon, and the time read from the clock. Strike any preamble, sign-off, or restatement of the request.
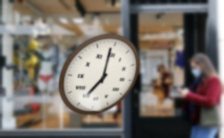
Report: 6:59
